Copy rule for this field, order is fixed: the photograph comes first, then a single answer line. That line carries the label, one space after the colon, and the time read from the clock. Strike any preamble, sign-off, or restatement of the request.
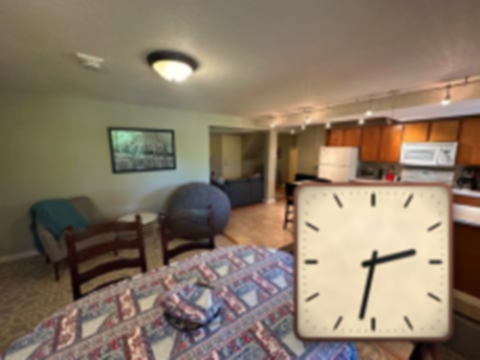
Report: 2:32
